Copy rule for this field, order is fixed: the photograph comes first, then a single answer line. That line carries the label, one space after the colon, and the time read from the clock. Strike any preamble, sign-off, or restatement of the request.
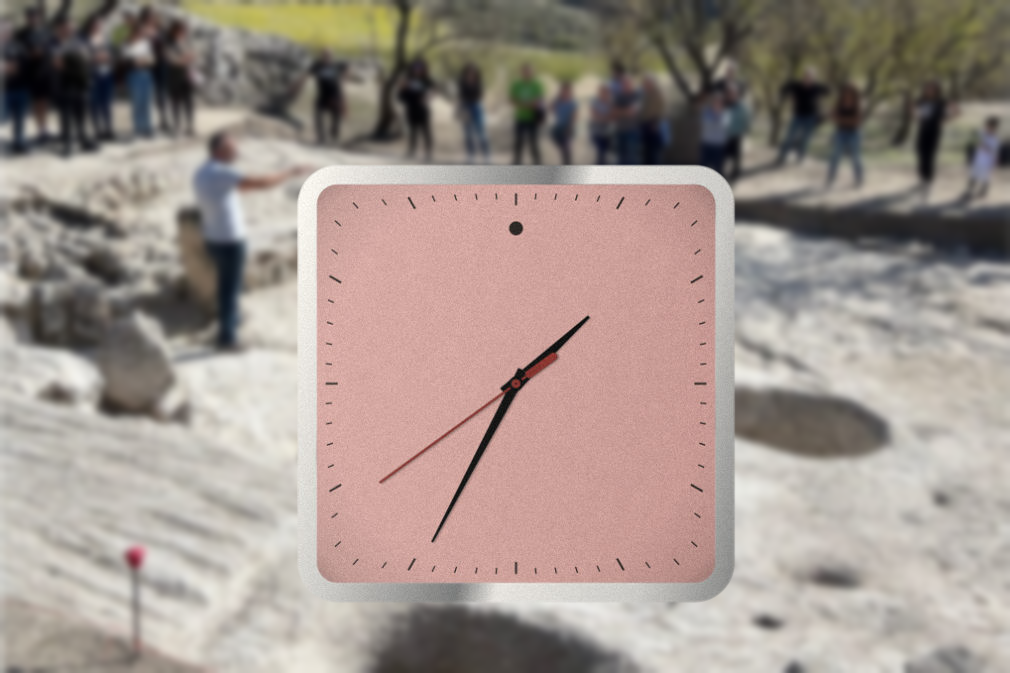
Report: 1:34:39
